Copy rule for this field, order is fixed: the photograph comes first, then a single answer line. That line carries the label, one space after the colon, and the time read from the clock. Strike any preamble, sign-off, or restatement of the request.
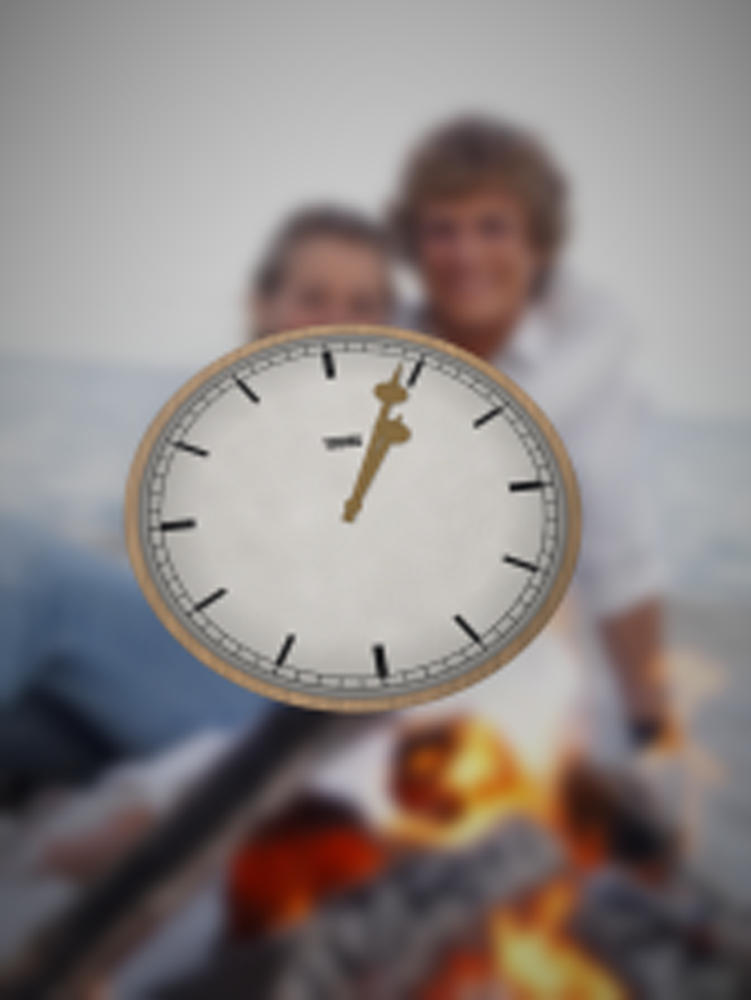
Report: 1:04
